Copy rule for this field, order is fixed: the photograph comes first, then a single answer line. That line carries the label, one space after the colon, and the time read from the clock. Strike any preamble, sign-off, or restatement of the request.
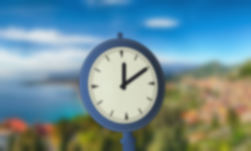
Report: 12:10
